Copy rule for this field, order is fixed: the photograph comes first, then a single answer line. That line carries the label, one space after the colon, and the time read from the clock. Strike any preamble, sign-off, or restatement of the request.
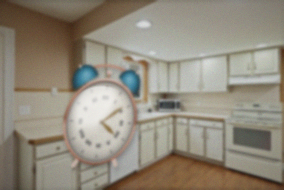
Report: 4:09
